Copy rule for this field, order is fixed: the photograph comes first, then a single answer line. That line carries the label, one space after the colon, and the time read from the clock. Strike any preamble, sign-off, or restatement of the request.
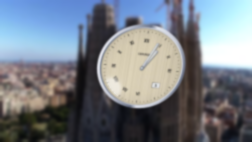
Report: 1:04
